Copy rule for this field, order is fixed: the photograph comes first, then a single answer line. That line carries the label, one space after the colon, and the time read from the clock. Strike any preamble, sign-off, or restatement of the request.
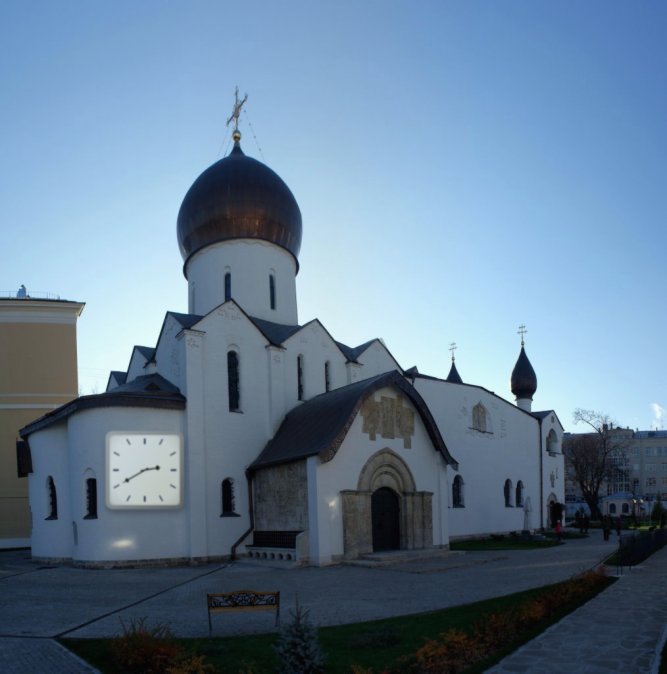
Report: 2:40
